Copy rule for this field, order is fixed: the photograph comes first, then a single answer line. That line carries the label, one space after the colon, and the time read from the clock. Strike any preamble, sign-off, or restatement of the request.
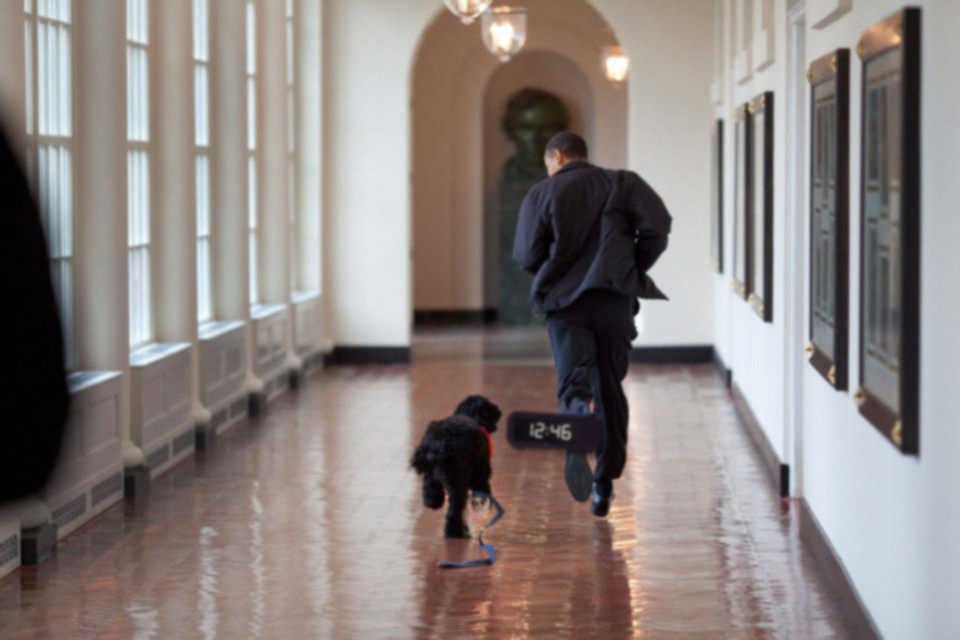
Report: 12:46
